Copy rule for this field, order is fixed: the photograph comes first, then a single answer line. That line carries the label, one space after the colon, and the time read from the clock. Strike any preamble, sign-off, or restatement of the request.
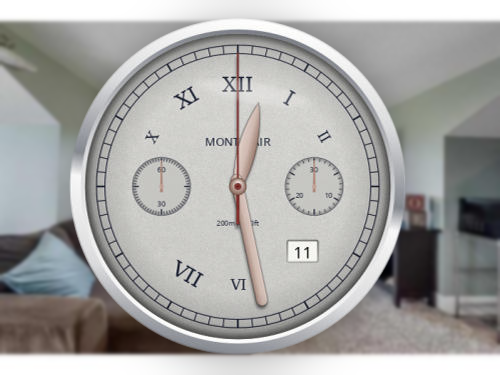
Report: 12:28
